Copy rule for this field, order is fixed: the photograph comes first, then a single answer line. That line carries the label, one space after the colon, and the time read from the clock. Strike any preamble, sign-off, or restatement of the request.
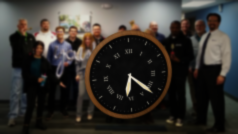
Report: 6:22
